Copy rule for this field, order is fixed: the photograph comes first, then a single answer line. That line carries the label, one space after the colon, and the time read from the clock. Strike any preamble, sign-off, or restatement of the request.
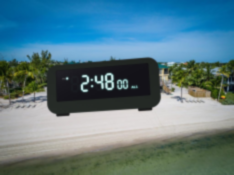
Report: 2:48
